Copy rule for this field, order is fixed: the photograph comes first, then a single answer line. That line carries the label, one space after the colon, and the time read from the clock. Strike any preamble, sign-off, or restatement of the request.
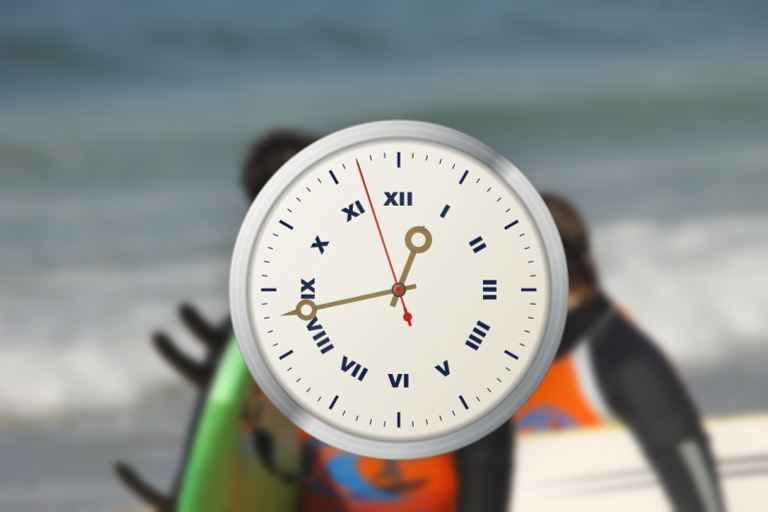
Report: 12:42:57
